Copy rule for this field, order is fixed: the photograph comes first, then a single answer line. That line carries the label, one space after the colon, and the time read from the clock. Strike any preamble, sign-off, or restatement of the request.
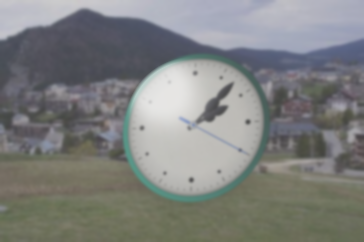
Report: 2:07:20
